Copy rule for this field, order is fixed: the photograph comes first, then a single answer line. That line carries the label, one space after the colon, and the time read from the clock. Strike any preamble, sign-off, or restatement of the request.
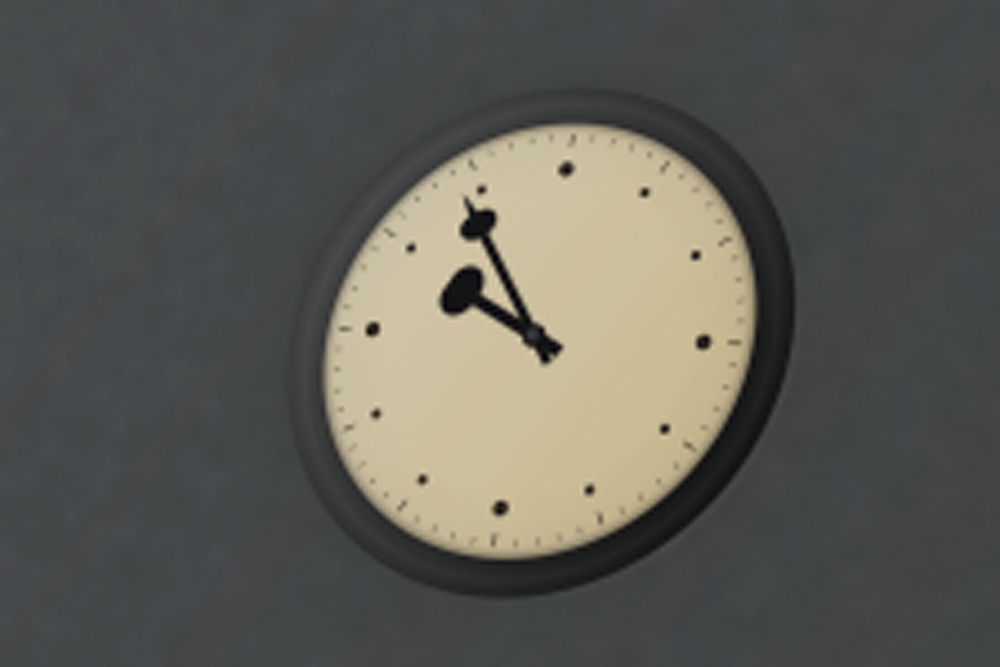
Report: 9:54
